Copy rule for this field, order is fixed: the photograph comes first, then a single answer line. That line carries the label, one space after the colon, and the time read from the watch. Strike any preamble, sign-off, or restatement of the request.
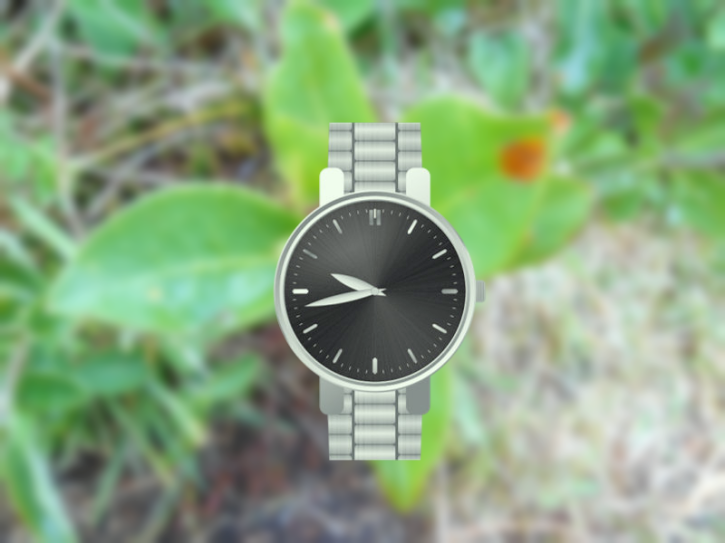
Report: 9:43
